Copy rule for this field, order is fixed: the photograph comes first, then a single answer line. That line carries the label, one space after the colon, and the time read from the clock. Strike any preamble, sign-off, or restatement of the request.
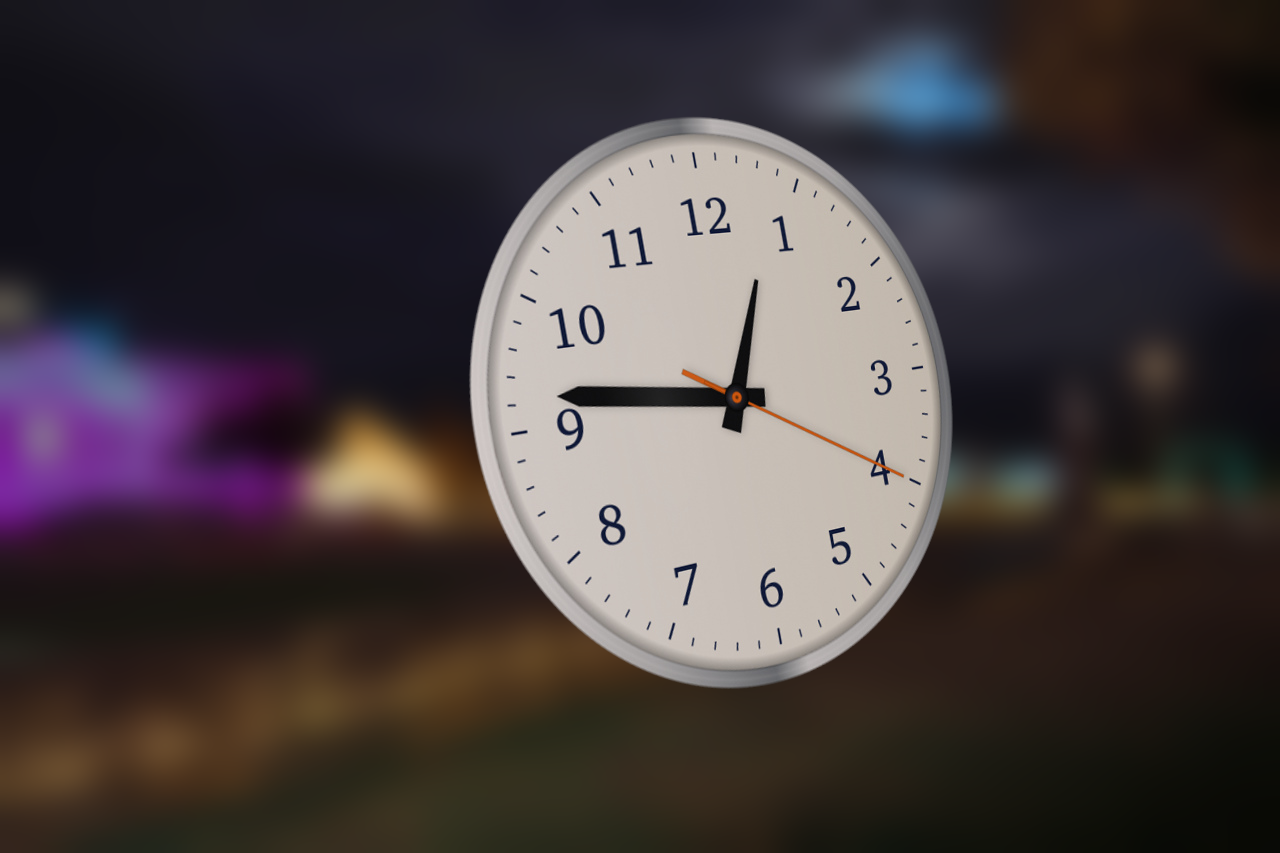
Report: 12:46:20
